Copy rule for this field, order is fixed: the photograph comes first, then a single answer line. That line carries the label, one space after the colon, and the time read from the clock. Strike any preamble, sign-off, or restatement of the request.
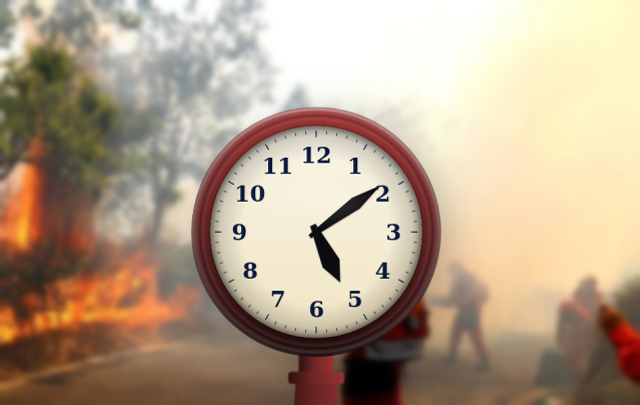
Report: 5:09
